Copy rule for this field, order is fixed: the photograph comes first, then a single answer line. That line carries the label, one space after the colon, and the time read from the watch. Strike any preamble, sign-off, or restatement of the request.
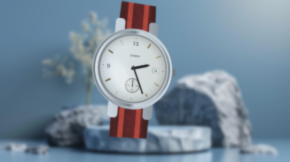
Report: 2:26
